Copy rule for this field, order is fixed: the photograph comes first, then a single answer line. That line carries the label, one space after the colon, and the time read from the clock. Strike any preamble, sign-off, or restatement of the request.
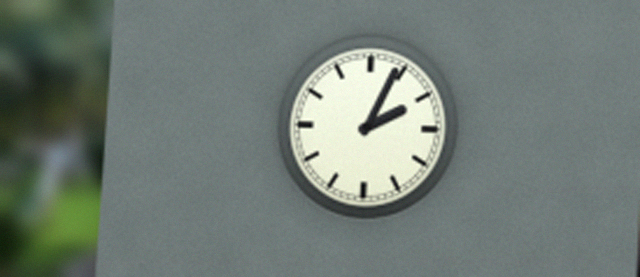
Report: 2:04
